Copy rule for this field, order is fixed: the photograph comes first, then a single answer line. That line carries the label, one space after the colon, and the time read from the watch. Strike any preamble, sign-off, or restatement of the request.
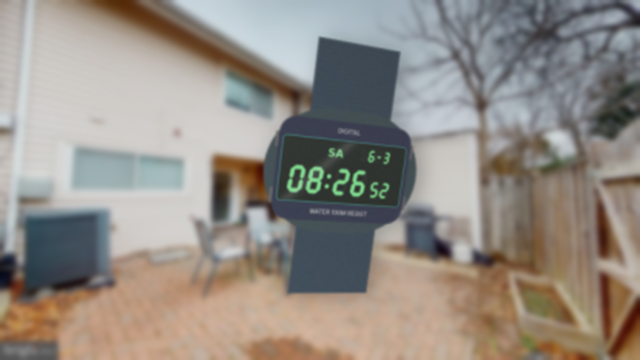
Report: 8:26:52
